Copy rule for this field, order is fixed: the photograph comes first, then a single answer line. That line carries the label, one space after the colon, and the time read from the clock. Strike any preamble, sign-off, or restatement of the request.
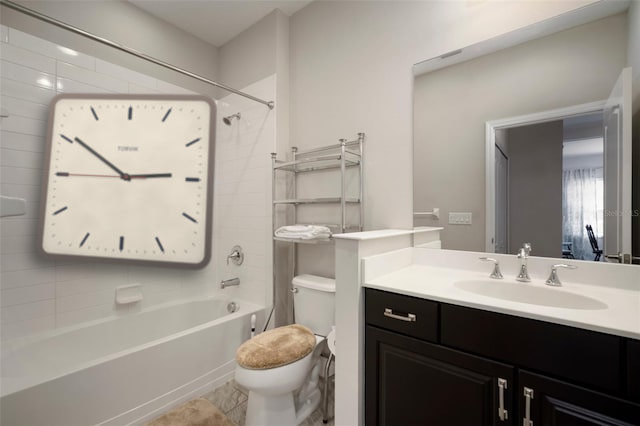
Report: 2:50:45
